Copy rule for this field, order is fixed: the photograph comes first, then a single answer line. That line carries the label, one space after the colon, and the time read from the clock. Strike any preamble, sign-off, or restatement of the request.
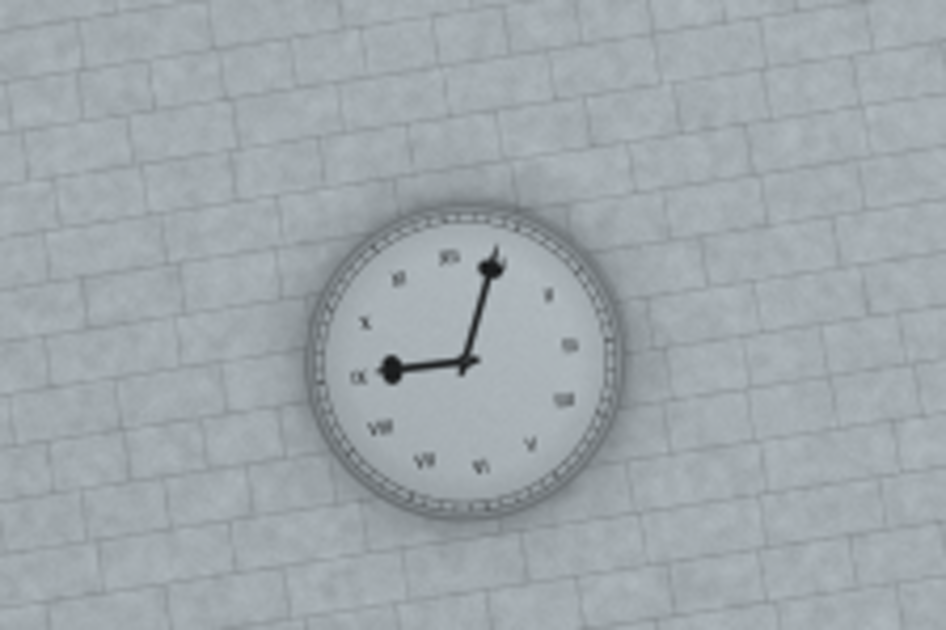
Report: 9:04
